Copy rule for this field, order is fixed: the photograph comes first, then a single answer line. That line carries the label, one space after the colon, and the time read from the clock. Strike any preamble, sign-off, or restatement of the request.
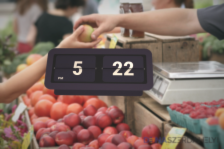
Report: 5:22
